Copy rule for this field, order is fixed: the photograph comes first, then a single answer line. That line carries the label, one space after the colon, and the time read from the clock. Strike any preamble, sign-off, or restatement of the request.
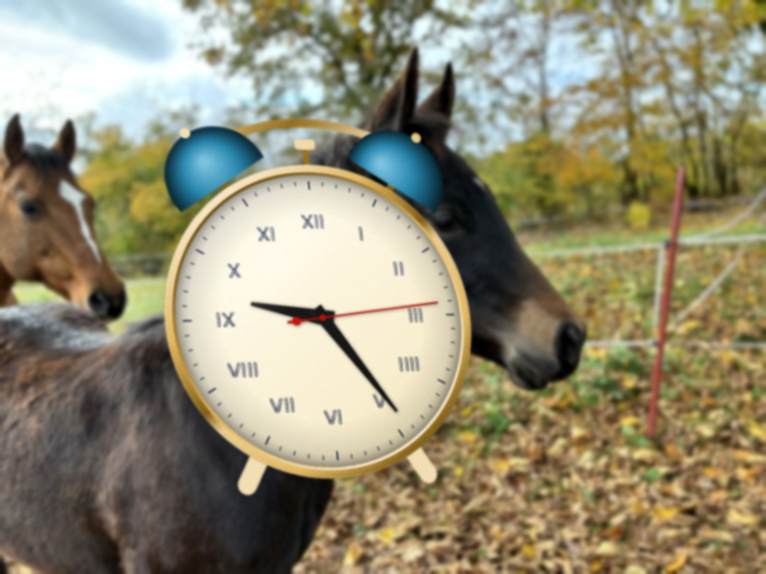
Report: 9:24:14
